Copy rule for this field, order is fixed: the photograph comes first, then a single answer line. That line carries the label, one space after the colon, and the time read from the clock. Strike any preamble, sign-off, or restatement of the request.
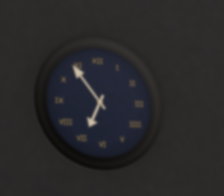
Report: 6:54
